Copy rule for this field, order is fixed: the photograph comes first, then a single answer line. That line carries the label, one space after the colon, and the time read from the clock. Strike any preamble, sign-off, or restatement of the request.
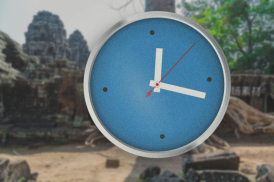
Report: 12:18:08
